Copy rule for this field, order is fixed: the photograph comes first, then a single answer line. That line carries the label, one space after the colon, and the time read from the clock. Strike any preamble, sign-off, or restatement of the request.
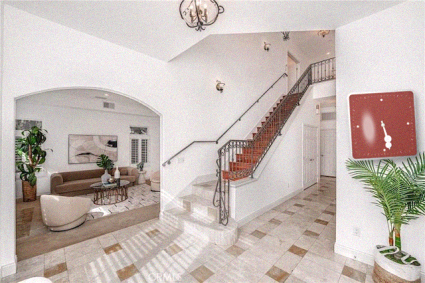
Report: 5:28
